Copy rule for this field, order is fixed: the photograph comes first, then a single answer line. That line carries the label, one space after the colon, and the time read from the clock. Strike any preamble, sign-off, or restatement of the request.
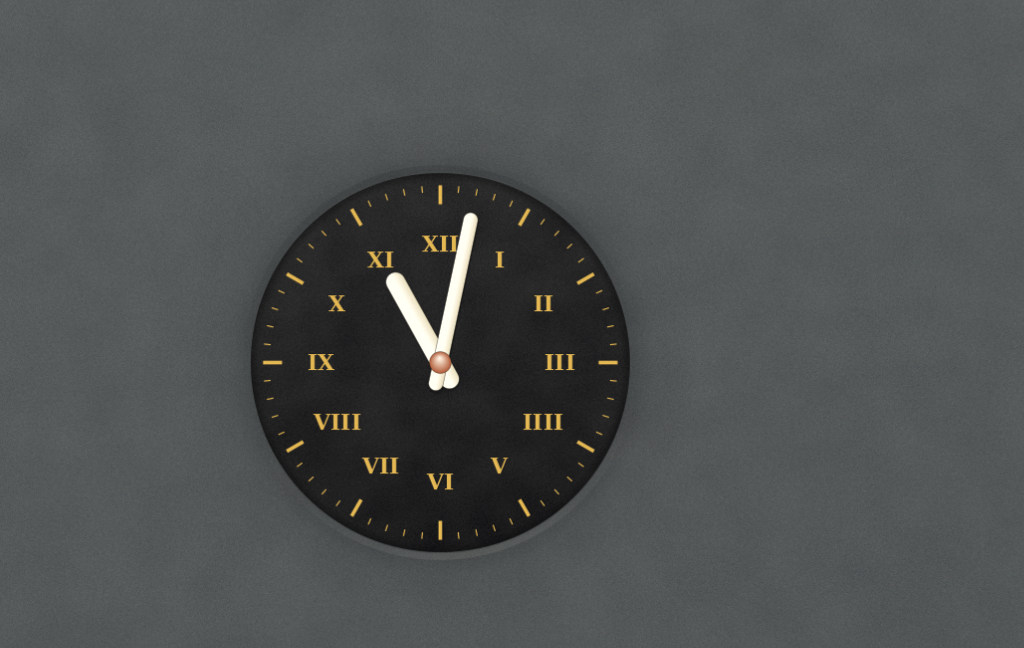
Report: 11:02
